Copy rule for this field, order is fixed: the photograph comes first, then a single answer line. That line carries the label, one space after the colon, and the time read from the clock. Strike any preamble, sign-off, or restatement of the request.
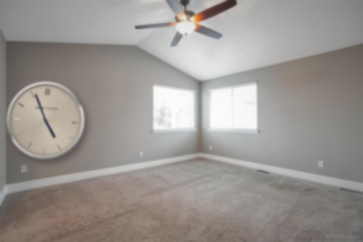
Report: 4:56
